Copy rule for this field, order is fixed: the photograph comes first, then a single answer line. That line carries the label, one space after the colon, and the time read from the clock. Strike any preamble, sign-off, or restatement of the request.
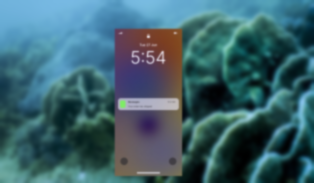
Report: 5:54
